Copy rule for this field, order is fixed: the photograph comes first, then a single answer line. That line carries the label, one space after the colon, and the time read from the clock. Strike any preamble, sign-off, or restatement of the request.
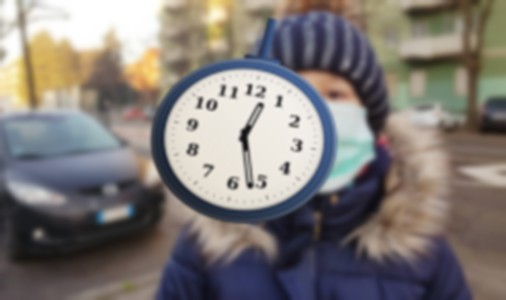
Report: 12:27
